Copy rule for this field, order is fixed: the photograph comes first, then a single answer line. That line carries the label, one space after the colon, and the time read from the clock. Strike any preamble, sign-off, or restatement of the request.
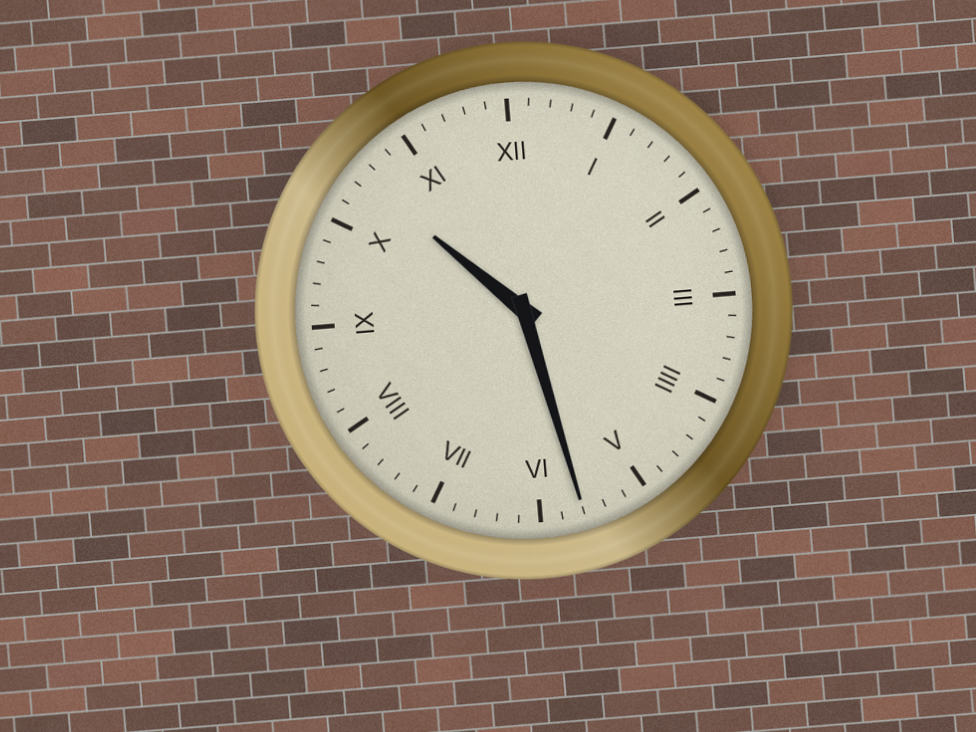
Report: 10:28
